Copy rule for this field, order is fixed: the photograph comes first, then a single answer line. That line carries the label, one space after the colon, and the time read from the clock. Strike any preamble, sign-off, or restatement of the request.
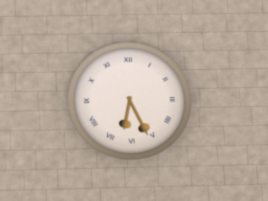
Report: 6:26
